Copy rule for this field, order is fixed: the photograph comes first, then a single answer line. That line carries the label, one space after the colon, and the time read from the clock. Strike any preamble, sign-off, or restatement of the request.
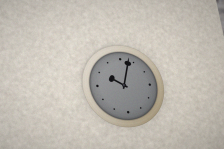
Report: 10:03
